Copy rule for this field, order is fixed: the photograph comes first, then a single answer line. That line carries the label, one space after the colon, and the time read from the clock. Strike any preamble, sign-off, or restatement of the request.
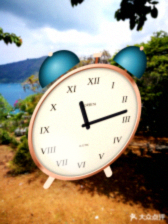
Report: 11:13
